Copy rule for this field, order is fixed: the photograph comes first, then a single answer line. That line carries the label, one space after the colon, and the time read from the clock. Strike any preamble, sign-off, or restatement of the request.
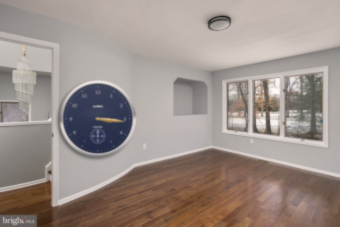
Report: 3:16
